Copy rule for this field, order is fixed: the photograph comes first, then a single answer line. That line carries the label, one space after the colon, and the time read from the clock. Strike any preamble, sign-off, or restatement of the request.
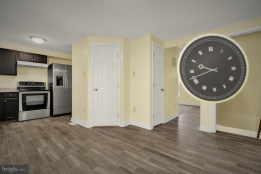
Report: 9:42
